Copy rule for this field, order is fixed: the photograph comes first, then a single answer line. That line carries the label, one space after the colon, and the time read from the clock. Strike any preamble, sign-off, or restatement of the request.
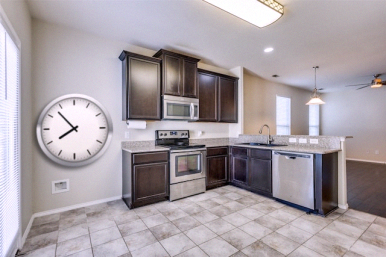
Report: 7:53
